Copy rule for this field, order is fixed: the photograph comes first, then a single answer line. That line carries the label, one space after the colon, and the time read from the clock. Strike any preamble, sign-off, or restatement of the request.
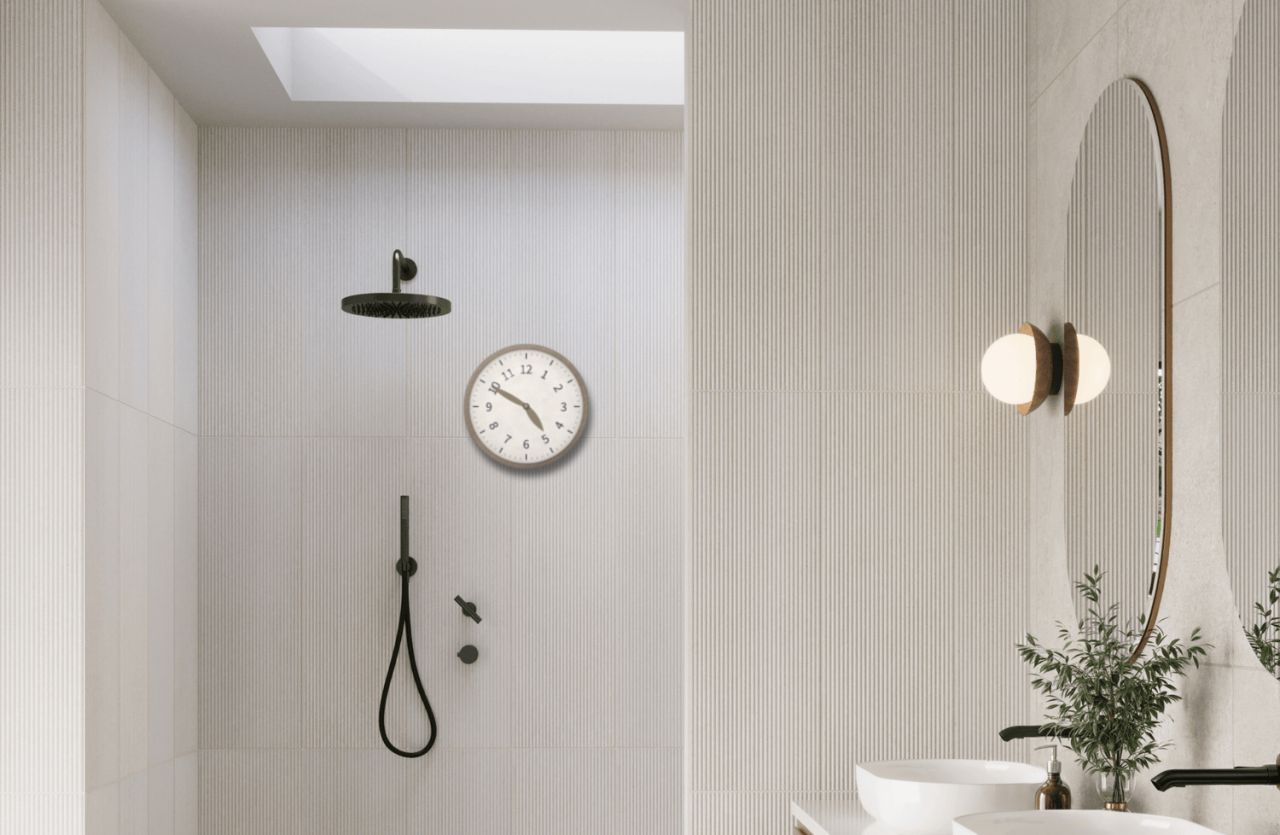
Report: 4:50
